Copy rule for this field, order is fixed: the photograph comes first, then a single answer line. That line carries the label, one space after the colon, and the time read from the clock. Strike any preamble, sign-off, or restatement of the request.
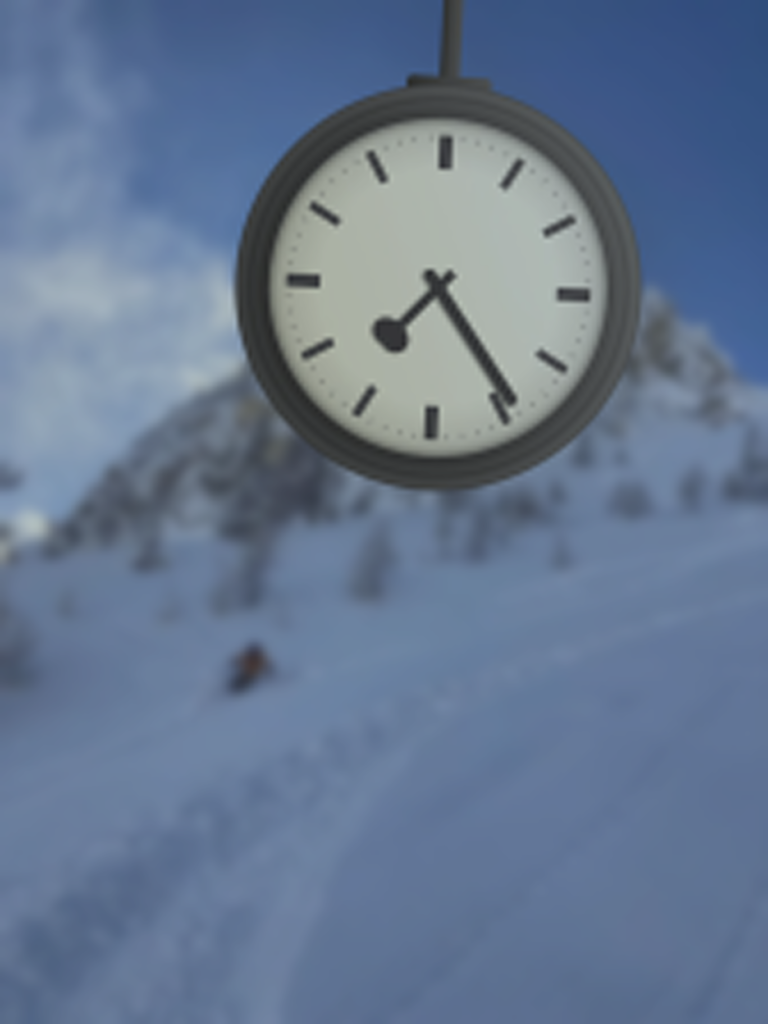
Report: 7:24
